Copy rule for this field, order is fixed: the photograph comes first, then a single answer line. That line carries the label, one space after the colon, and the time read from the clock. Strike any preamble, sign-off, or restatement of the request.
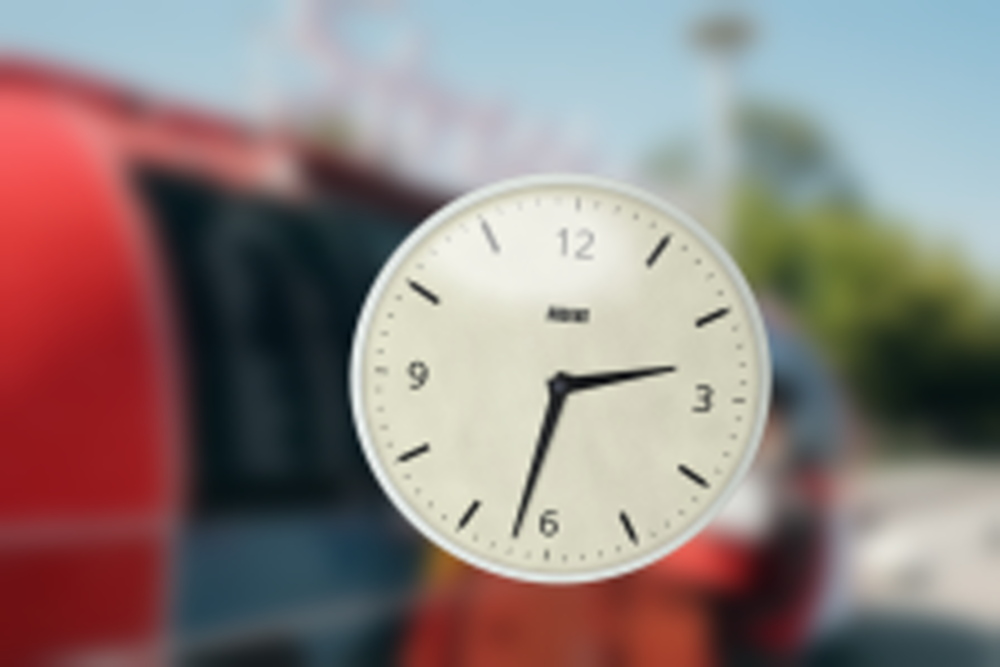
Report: 2:32
